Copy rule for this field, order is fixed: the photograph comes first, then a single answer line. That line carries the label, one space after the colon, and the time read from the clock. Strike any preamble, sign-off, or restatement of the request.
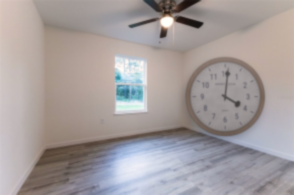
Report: 4:01
